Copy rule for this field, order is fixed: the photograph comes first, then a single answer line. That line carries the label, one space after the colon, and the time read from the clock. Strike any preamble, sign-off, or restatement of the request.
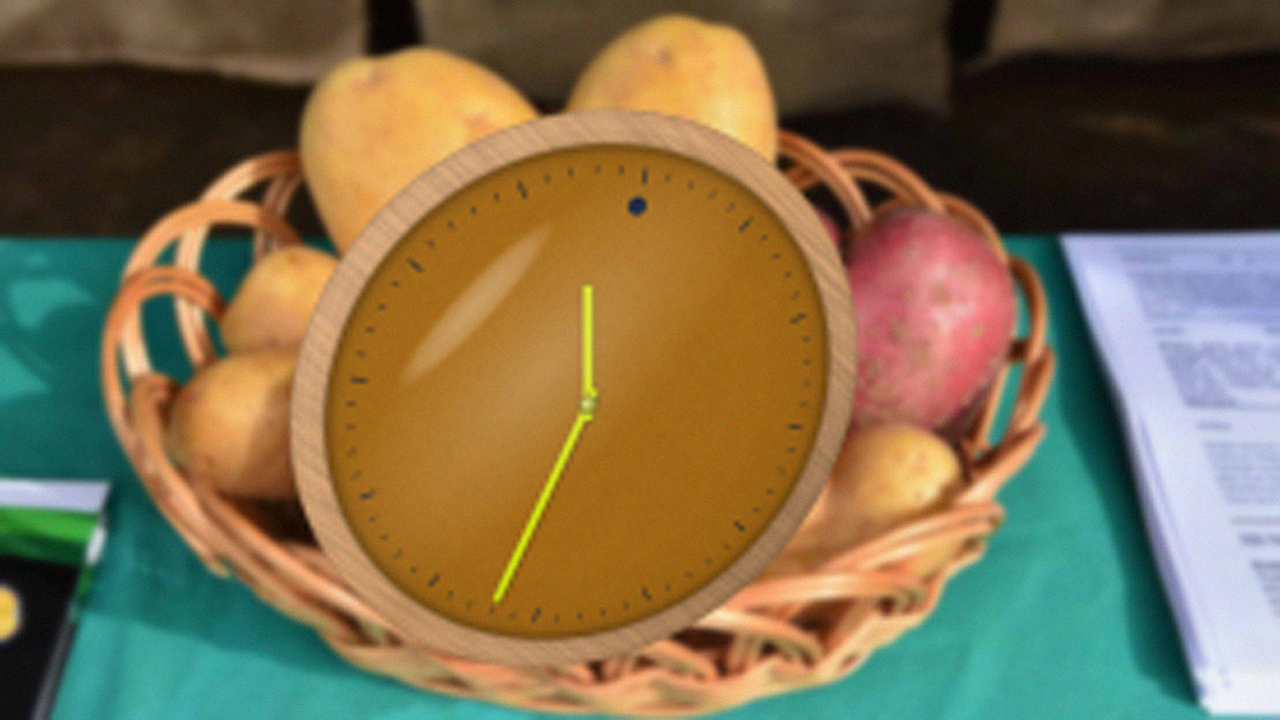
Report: 11:32
